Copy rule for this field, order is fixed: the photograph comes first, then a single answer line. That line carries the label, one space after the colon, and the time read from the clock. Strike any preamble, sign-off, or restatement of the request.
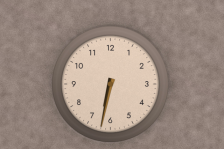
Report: 6:32
